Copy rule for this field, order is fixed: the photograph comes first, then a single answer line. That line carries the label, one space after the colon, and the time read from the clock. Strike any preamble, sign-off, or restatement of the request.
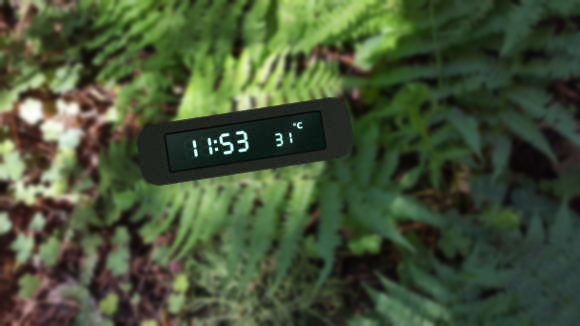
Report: 11:53
